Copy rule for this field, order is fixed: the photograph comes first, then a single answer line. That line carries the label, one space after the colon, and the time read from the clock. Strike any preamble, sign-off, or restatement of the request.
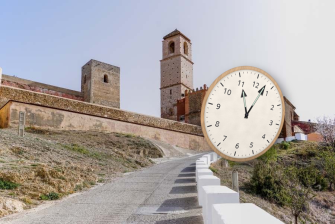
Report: 11:03
